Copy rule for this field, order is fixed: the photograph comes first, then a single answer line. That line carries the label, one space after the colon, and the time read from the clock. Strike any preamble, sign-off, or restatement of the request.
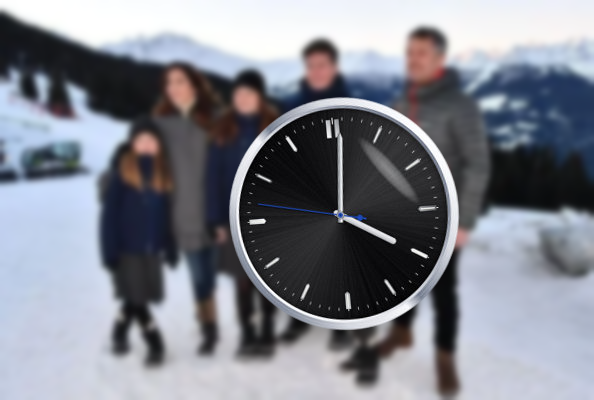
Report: 4:00:47
